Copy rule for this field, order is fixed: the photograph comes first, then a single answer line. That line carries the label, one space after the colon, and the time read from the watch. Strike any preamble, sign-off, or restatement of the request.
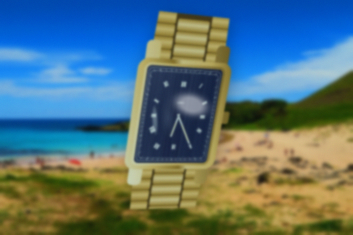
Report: 6:25
